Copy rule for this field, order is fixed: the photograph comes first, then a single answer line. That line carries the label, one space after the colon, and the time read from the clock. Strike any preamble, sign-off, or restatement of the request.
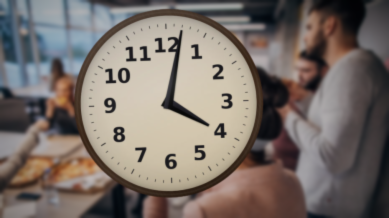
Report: 4:02
